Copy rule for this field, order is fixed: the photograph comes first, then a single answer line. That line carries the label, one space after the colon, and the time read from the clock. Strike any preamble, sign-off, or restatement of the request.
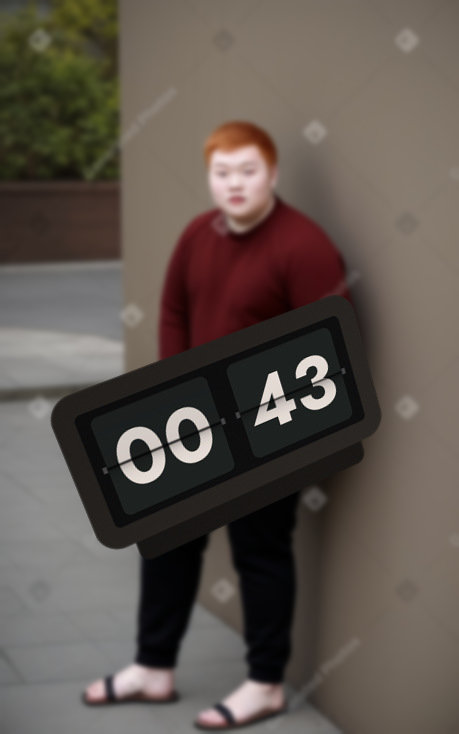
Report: 0:43
